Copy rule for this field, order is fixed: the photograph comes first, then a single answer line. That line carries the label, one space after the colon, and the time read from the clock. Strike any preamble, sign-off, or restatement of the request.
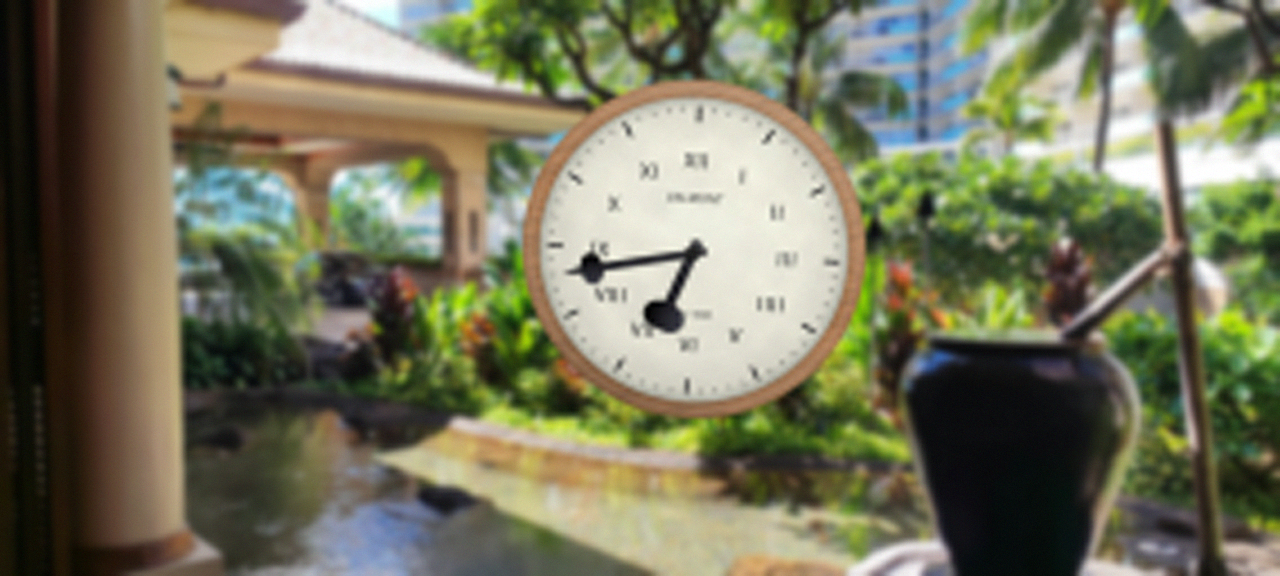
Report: 6:43
